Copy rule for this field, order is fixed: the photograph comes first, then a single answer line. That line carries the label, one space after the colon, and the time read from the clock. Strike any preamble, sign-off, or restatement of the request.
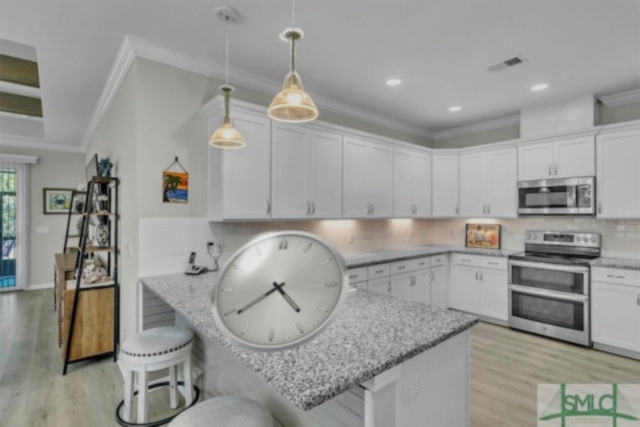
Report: 4:39
